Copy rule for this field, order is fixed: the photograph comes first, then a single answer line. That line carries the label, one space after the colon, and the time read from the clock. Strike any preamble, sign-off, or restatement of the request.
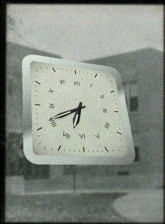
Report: 6:41
